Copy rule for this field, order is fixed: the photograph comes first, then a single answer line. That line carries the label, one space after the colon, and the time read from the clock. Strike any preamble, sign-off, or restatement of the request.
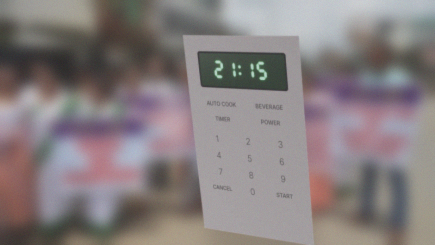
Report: 21:15
